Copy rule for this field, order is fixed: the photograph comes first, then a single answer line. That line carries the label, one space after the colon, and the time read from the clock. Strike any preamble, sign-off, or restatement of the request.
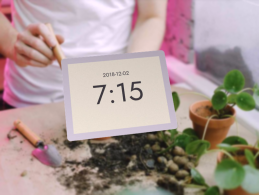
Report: 7:15
